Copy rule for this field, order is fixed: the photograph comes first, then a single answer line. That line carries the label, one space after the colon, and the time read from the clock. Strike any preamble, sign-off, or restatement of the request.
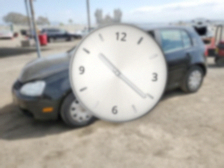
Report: 10:21
